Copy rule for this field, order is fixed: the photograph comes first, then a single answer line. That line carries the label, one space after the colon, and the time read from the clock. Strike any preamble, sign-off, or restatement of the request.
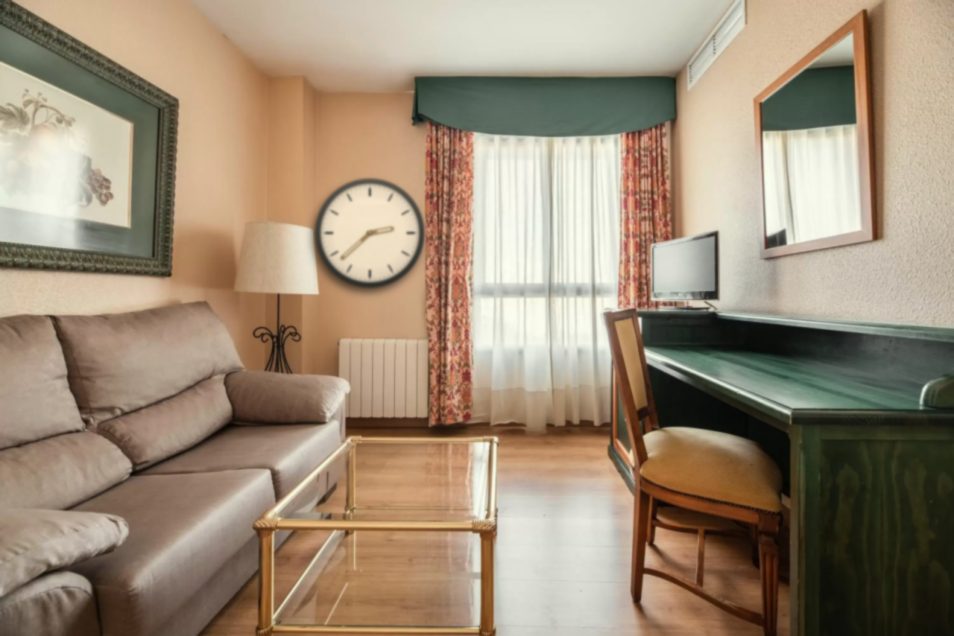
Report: 2:38
